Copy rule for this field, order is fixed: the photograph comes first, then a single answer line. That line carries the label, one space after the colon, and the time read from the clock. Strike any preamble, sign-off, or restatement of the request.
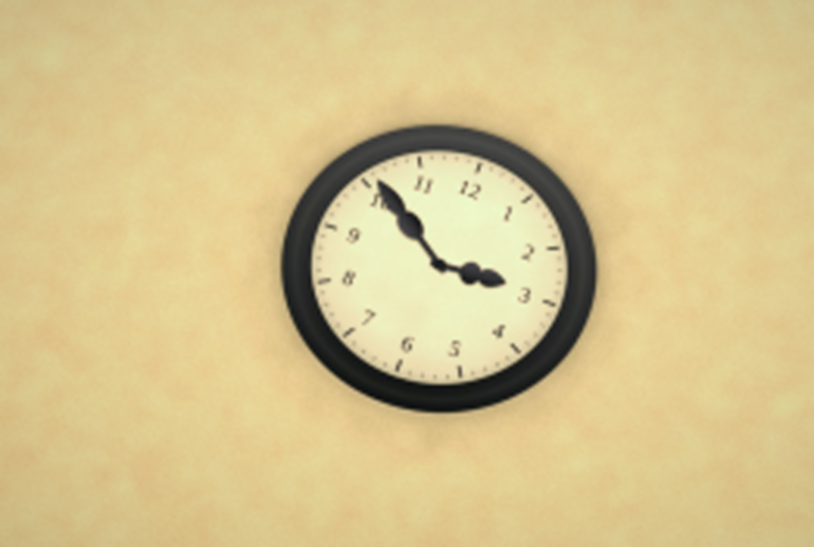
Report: 2:51
